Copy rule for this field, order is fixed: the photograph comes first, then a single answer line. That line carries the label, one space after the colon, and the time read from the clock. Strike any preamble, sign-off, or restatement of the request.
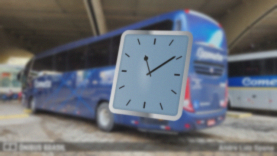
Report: 11:09
